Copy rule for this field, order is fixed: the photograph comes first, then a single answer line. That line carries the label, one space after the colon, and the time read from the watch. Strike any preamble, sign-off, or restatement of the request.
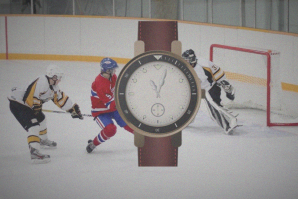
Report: 11:03
